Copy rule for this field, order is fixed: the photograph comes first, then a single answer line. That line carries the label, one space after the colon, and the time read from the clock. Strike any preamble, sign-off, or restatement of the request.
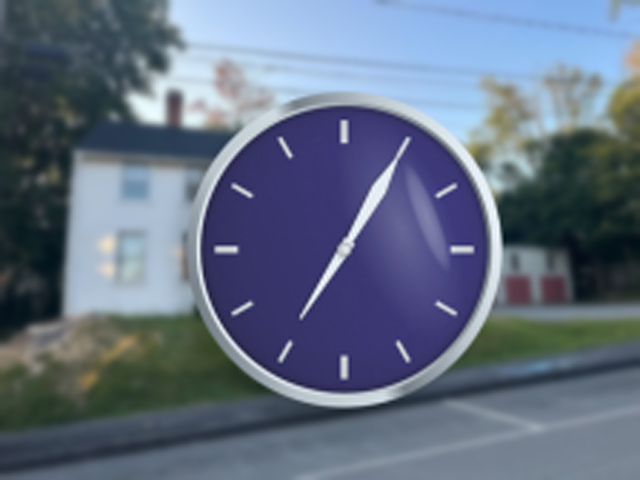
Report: 7:05
